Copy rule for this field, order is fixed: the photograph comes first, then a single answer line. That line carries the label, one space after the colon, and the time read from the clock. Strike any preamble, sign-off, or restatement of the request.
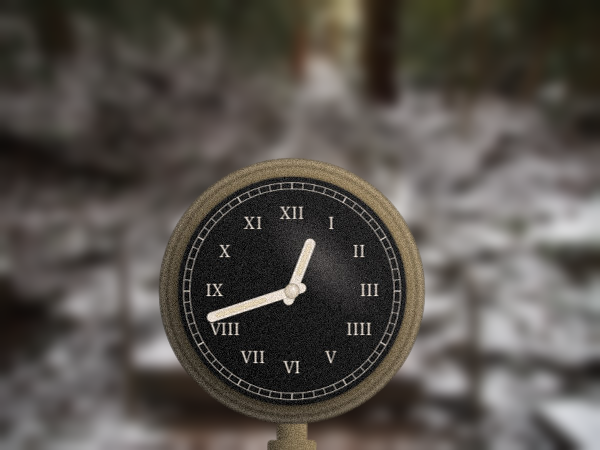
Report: 12:42
